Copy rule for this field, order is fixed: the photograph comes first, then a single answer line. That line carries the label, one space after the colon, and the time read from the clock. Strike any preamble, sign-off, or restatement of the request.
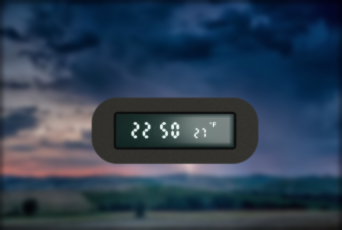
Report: 22:50
